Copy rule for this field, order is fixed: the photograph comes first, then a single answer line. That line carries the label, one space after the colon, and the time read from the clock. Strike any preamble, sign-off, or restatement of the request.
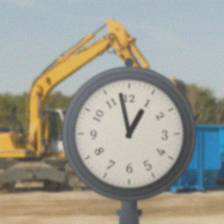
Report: 12:58
